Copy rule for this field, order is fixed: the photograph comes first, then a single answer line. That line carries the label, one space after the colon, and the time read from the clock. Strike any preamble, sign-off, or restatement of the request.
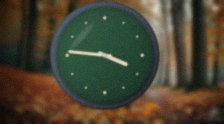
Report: 3:46
